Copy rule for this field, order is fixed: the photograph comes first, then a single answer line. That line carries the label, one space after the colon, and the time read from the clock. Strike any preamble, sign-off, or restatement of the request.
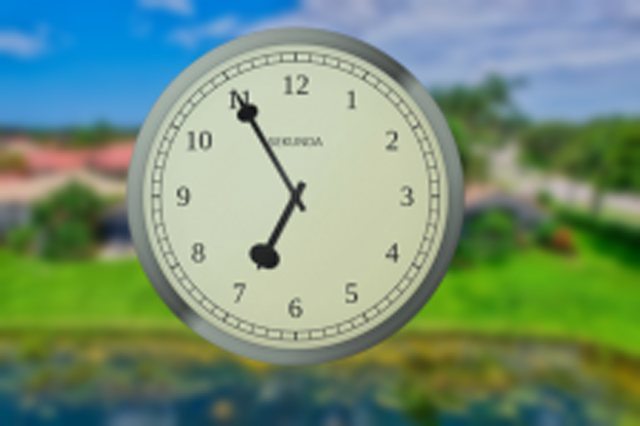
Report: 6:55
